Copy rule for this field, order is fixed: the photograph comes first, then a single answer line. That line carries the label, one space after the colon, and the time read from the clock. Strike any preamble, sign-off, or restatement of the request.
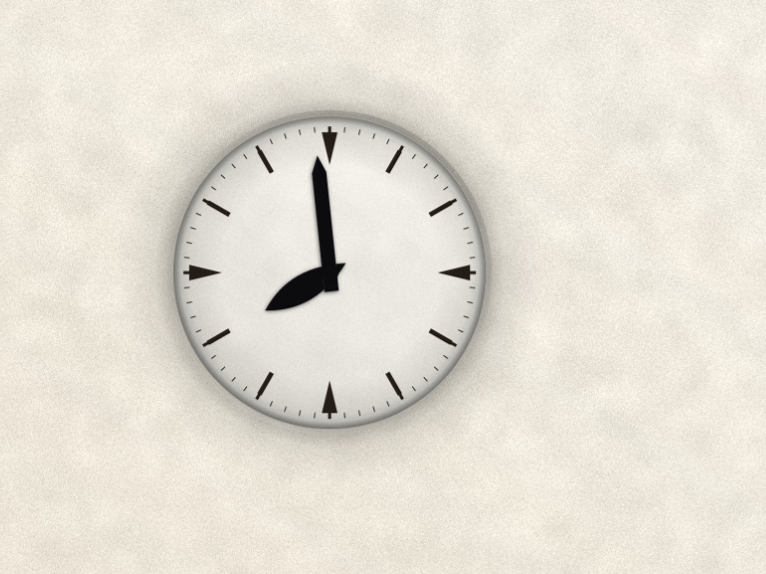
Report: 7:59
